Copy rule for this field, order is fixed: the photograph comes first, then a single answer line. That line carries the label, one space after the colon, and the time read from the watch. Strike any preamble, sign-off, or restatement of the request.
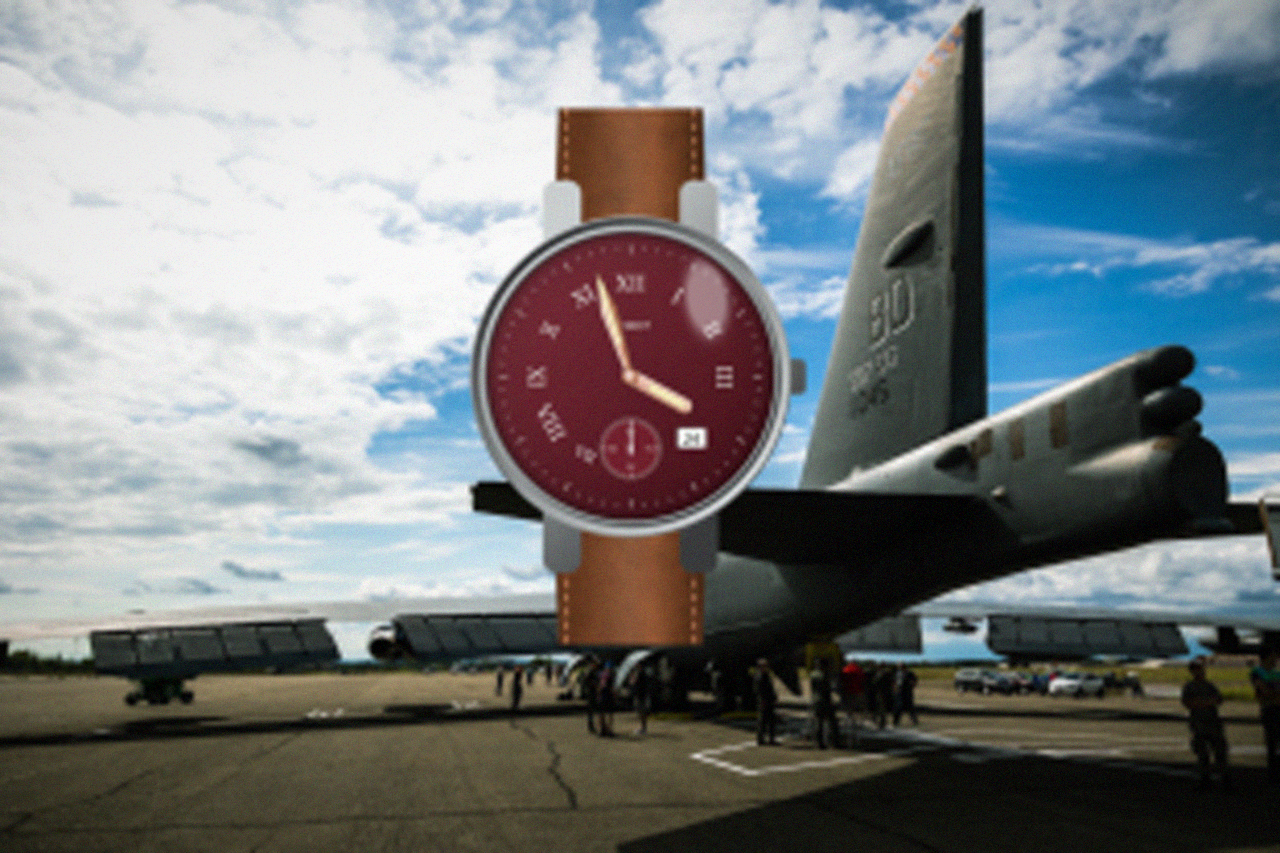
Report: 3:57
